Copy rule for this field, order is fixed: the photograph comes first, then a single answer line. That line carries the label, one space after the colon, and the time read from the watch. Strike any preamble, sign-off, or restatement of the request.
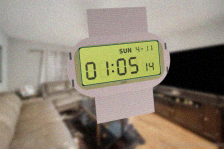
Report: 1:05:14
